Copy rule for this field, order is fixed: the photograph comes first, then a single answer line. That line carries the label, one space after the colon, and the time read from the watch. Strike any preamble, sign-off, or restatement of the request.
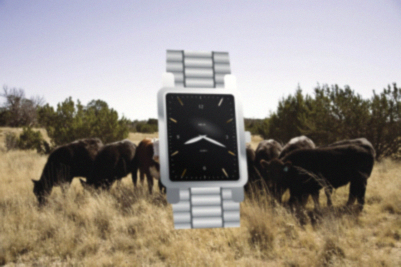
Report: 8:19
